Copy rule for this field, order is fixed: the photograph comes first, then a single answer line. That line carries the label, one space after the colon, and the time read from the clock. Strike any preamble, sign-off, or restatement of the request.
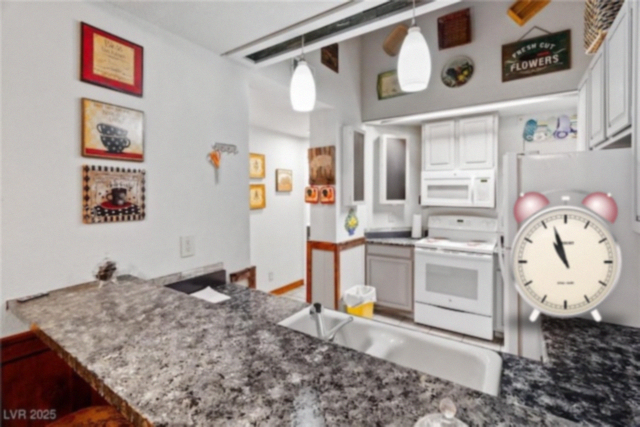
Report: 10:57
